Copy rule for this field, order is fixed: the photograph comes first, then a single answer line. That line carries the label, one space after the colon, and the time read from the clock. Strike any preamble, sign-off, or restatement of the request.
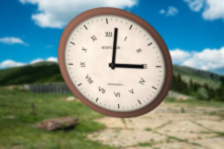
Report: 3:02
